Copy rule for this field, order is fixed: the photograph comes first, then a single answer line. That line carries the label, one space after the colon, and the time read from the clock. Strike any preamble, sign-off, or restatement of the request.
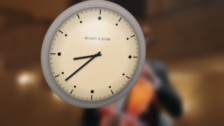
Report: 8:38
